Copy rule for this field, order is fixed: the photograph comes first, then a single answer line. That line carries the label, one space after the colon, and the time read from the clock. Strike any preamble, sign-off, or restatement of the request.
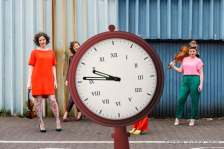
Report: 9:46
